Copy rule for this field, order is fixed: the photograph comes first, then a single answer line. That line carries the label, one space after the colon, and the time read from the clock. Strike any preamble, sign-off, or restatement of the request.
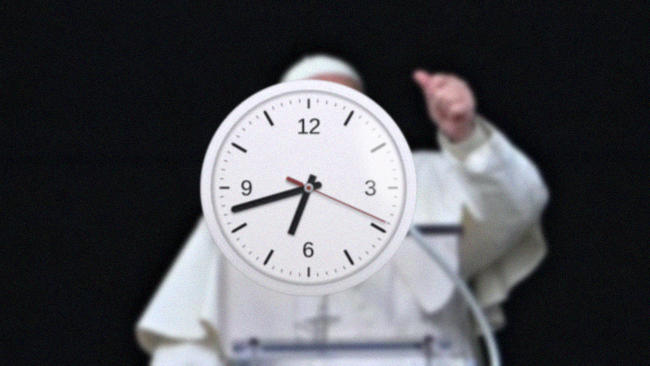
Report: 6:42:19
